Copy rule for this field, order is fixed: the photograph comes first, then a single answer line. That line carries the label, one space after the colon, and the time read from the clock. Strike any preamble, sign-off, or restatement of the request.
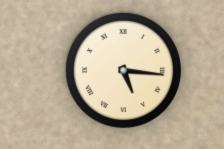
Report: 5:16
